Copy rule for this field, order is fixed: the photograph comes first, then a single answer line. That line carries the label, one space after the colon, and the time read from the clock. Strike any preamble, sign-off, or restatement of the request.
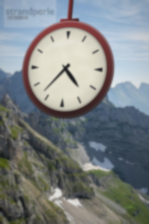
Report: 4:37
